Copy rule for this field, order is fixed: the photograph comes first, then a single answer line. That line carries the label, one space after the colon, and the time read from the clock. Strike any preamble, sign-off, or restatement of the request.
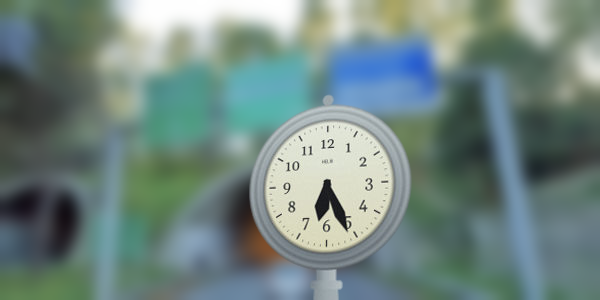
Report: 6:26
